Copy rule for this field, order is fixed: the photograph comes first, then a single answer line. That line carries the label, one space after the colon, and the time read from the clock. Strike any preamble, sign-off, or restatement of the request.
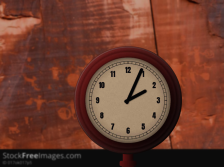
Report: 2:04
